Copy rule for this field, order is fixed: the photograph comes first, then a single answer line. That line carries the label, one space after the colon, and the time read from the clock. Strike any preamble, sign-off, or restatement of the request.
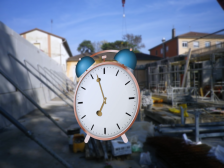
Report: 6:57
